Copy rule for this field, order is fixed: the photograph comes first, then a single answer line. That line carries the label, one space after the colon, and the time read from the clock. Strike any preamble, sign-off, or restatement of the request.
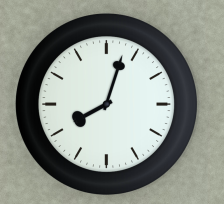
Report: 8:03
